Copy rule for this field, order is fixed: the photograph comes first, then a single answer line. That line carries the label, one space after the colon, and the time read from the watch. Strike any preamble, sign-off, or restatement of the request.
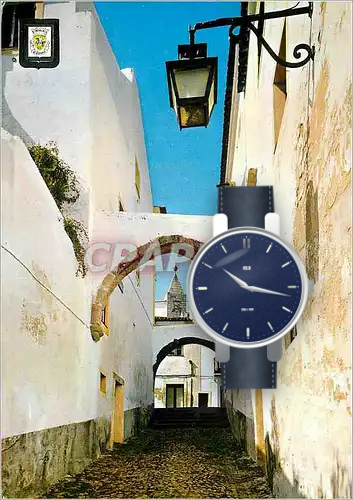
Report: 10:17
